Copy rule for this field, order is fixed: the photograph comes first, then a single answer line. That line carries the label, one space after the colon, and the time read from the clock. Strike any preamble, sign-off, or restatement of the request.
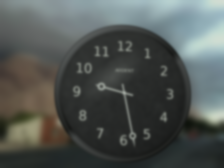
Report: 9:28
